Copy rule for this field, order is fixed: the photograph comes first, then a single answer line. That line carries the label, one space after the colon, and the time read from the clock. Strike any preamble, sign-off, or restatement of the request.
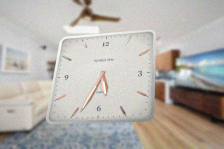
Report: 5:34
